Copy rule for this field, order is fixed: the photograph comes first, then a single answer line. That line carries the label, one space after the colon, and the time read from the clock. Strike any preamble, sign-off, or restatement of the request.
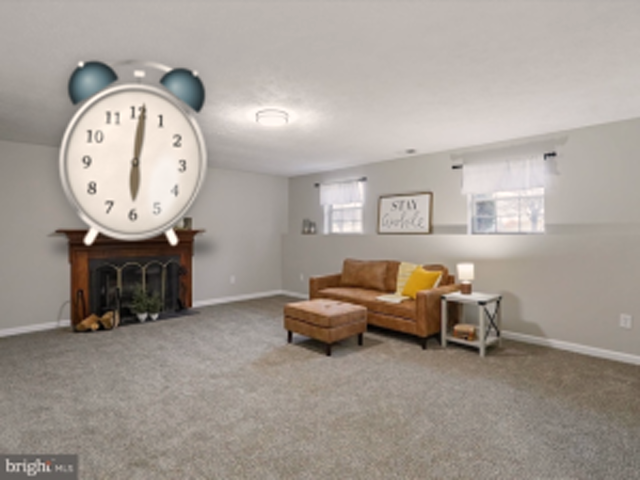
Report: 6:01
